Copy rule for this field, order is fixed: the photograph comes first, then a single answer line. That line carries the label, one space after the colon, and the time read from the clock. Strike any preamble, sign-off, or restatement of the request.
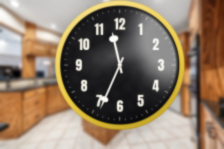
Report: 11:34
